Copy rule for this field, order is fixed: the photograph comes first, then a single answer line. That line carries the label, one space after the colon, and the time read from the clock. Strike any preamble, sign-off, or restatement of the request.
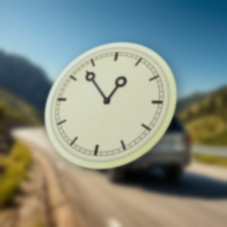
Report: 12:53
